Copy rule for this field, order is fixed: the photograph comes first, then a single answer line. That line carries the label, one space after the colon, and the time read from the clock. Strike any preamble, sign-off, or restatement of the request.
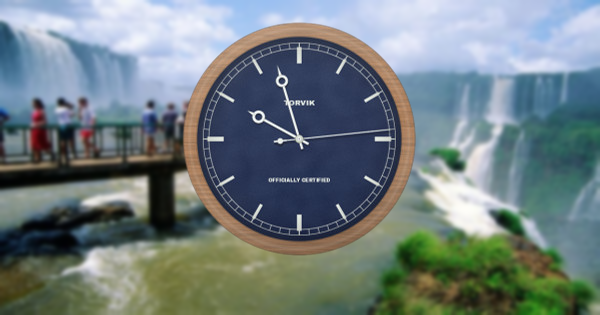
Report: 9:57:14
